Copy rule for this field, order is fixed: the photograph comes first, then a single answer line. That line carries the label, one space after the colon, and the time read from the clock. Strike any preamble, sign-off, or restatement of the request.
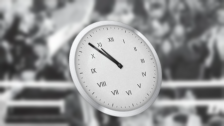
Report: 10:53
